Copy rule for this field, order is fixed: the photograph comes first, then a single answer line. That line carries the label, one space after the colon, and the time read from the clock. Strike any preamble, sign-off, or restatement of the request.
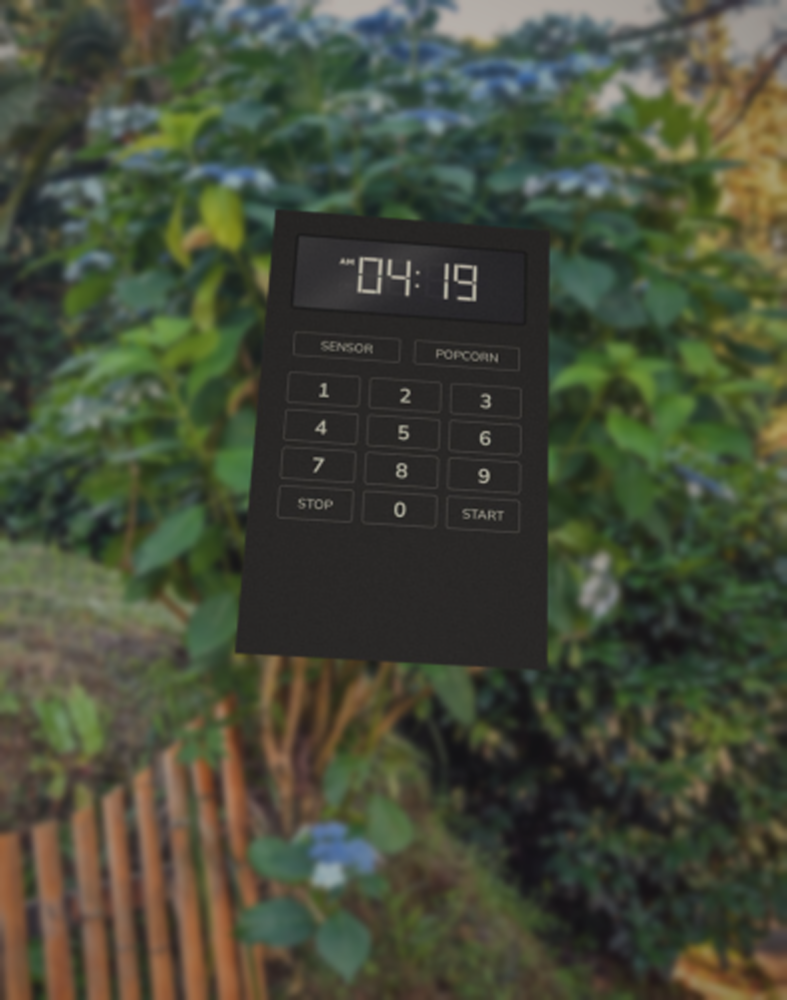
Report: 4:19
